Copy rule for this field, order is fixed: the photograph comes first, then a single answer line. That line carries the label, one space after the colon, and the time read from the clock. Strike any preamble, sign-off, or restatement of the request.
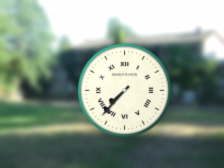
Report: 7:37
